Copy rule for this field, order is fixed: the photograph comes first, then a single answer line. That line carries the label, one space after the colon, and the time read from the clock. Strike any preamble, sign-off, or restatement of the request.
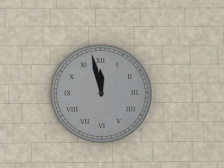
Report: 11:58
